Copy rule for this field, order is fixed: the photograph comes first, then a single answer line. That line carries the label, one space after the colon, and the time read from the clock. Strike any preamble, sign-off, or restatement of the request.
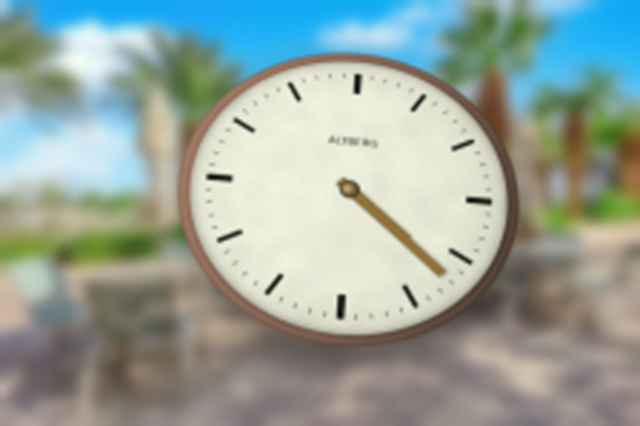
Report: 4:22
